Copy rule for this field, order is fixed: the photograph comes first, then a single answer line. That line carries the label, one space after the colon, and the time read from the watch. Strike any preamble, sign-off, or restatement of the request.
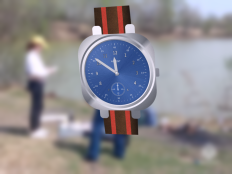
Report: 11:51
